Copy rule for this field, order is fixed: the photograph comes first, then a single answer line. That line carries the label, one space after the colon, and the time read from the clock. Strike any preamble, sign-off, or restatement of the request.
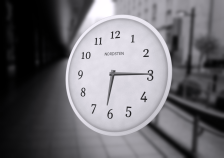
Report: 6:15
